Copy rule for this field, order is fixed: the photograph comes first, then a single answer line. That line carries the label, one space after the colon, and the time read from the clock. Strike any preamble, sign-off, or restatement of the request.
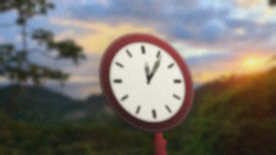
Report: 12:06
